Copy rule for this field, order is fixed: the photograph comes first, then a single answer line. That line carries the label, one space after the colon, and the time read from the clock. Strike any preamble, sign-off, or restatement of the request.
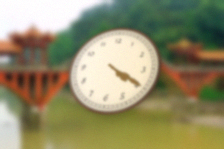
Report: 4:20
